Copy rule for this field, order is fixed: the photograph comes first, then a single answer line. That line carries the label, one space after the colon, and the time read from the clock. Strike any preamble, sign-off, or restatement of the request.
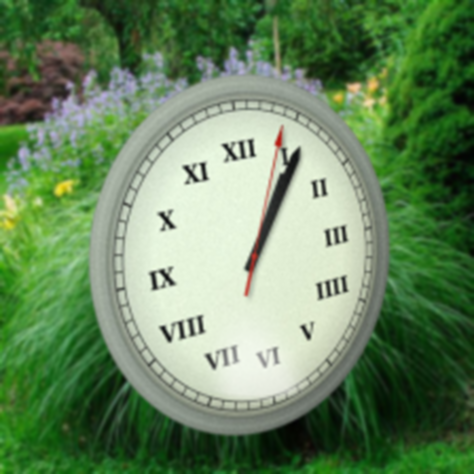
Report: 1:06:04
